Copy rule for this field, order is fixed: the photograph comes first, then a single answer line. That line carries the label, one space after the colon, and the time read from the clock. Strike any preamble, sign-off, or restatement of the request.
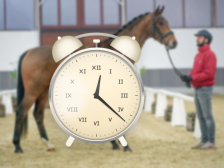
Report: 12:22
